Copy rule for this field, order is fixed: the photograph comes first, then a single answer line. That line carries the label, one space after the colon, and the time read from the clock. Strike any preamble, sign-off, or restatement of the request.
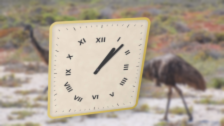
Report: 1:07
